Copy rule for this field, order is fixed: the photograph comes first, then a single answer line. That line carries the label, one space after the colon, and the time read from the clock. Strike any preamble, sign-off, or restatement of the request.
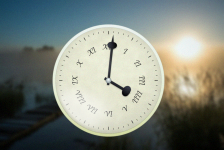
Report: 4:01
